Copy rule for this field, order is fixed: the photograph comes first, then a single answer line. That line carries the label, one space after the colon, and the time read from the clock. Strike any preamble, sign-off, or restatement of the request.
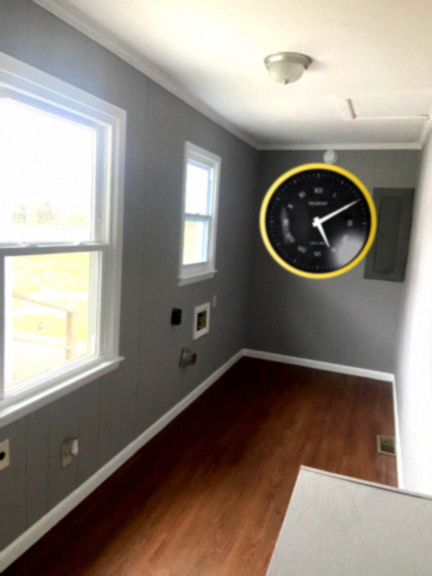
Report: 5:10
